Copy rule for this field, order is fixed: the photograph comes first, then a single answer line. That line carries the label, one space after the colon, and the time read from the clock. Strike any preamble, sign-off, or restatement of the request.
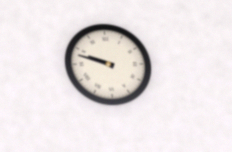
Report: 9:48
